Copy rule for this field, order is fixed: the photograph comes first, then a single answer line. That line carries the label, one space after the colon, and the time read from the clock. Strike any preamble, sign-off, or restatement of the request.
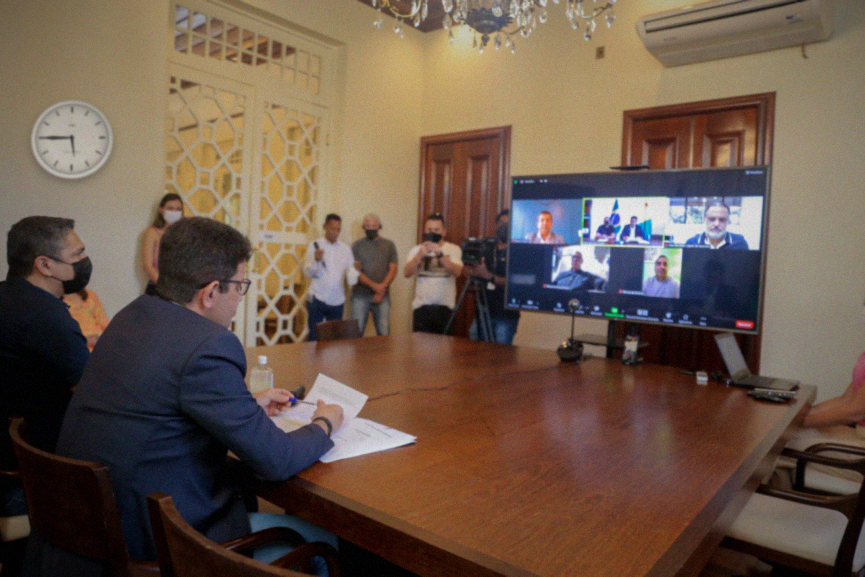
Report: 5:45
